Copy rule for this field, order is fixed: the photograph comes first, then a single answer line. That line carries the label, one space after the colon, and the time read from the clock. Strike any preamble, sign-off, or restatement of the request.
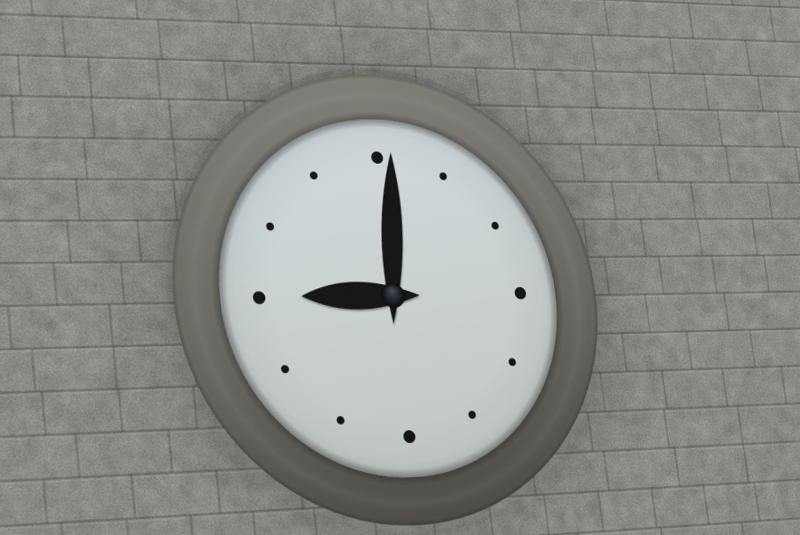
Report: 9:01
